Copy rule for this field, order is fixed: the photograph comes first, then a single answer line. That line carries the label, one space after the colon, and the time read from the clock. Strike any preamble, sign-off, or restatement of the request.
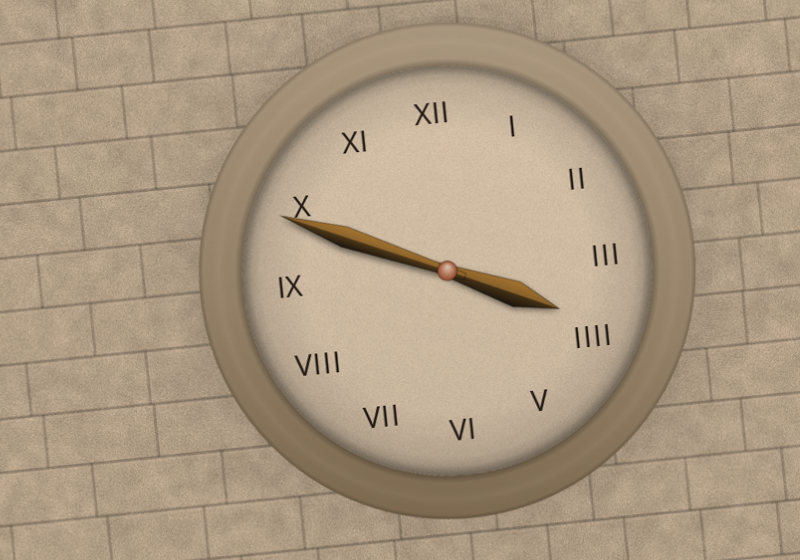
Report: 3:49
